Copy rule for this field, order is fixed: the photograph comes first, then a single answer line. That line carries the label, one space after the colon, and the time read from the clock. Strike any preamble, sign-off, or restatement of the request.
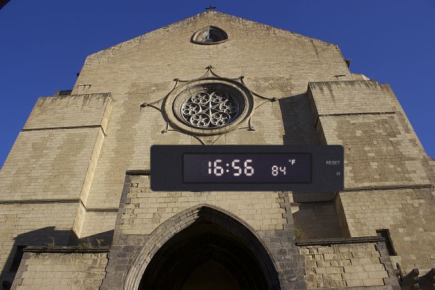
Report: 16:56
